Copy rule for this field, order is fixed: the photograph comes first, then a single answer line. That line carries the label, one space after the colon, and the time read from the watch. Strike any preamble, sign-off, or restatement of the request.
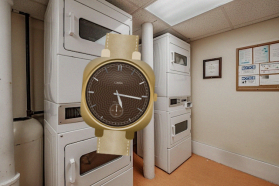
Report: 5:16
